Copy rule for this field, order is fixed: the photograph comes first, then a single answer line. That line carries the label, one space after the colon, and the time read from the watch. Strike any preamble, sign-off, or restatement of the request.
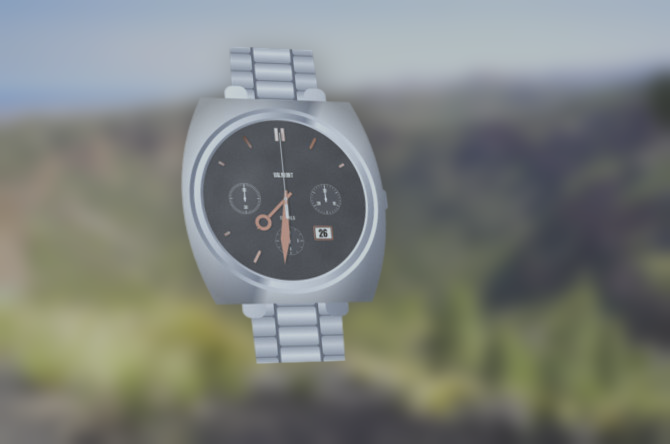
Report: 7:31
